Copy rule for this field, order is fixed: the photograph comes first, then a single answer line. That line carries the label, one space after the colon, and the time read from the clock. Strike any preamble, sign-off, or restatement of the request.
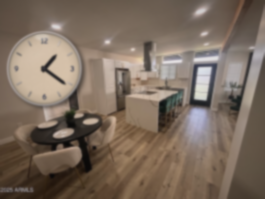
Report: 1:21
